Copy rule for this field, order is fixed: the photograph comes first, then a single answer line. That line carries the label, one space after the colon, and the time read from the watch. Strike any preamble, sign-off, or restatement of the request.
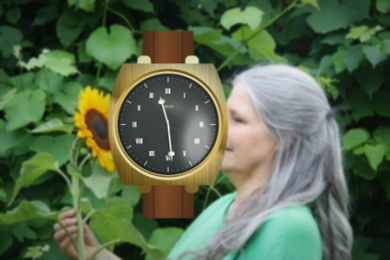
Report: 11:29
